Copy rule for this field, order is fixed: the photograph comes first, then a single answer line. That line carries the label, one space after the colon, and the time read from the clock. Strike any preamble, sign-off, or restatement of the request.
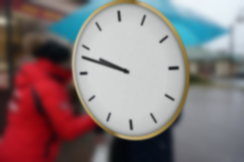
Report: 9:48
